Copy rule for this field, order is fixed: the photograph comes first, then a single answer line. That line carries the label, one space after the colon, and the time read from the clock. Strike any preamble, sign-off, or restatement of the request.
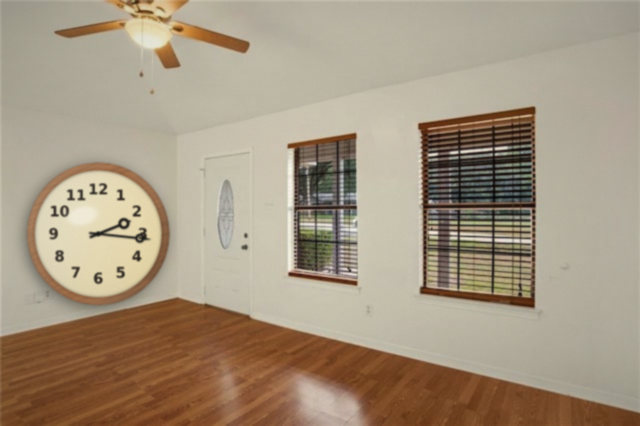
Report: 2:16
